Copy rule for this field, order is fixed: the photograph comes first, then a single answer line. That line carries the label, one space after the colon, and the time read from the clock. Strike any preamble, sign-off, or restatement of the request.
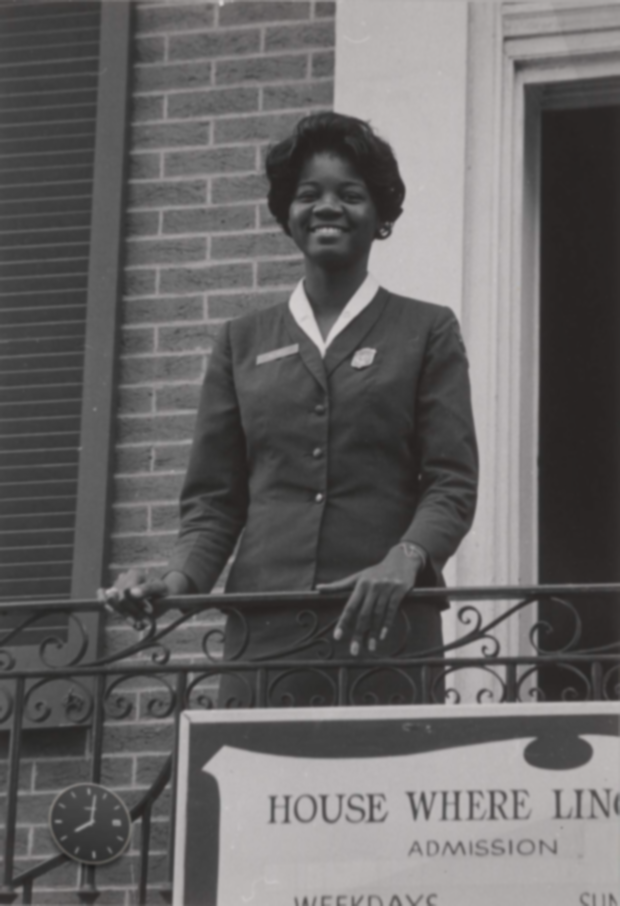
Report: 8:02
